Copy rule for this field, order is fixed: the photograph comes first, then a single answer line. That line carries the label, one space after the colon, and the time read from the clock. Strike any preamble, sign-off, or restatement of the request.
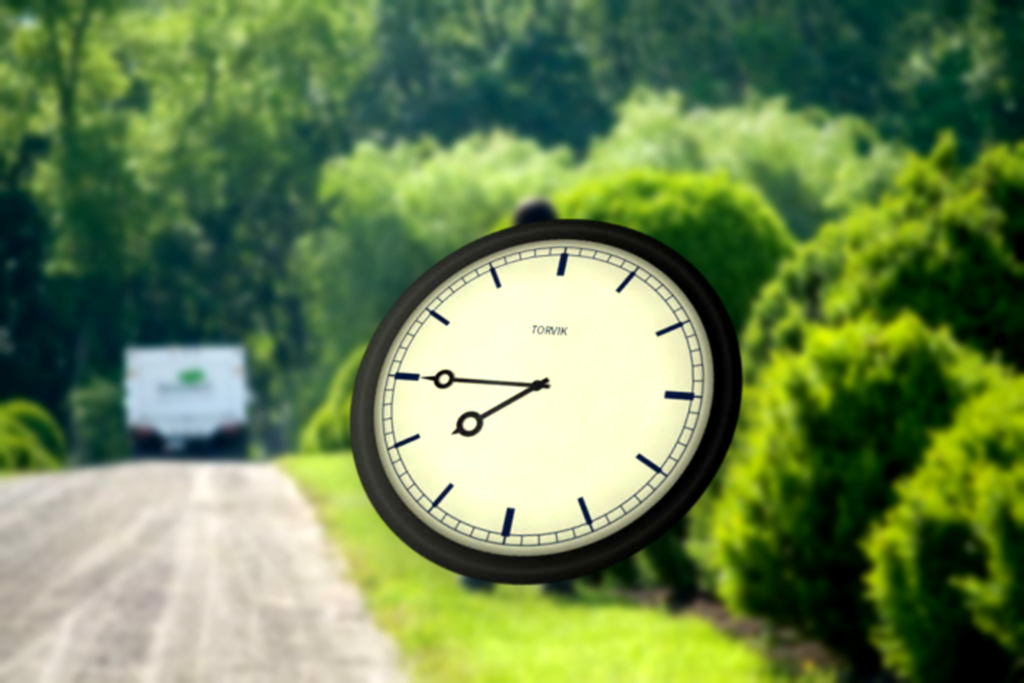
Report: 7:45
